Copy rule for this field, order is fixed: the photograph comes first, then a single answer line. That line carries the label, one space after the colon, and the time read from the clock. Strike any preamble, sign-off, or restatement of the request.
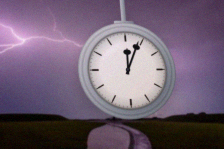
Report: 12:04
